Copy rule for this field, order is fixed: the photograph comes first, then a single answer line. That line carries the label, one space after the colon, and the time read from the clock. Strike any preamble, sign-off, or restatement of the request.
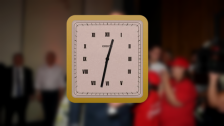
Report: 12:32
